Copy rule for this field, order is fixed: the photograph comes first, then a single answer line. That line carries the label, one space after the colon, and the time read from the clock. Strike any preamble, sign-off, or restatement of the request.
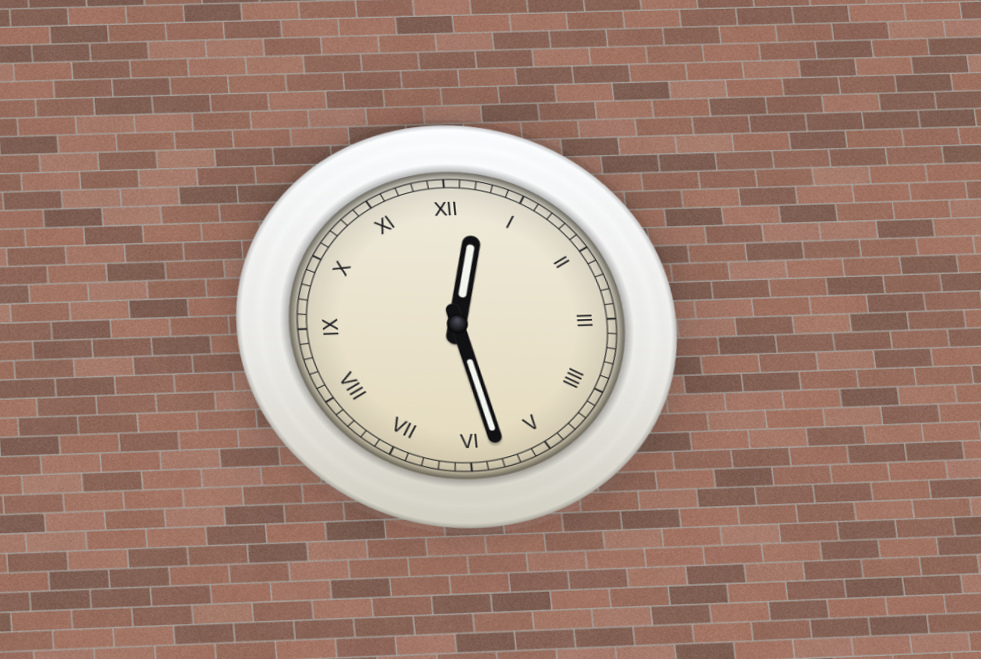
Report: 12:28
